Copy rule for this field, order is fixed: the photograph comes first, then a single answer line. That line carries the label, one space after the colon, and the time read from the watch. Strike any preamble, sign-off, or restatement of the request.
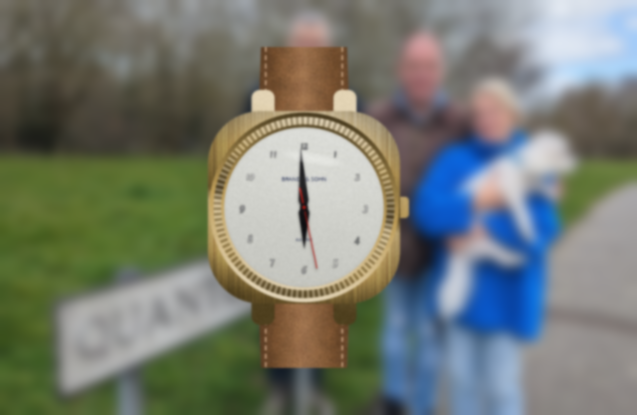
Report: 5:59:28
